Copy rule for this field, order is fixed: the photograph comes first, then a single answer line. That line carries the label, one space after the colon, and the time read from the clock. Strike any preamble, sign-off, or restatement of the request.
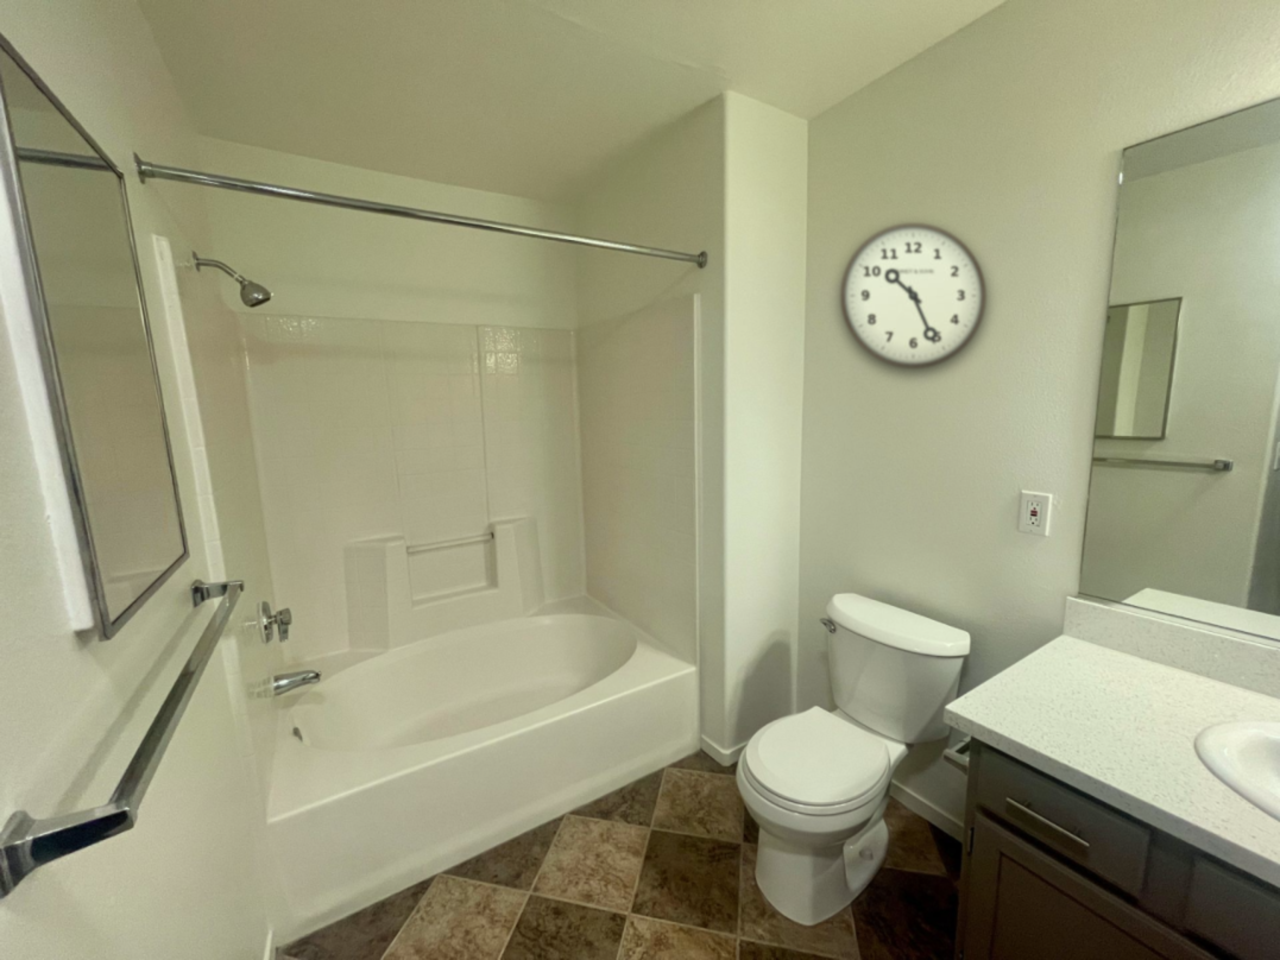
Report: 10:26
